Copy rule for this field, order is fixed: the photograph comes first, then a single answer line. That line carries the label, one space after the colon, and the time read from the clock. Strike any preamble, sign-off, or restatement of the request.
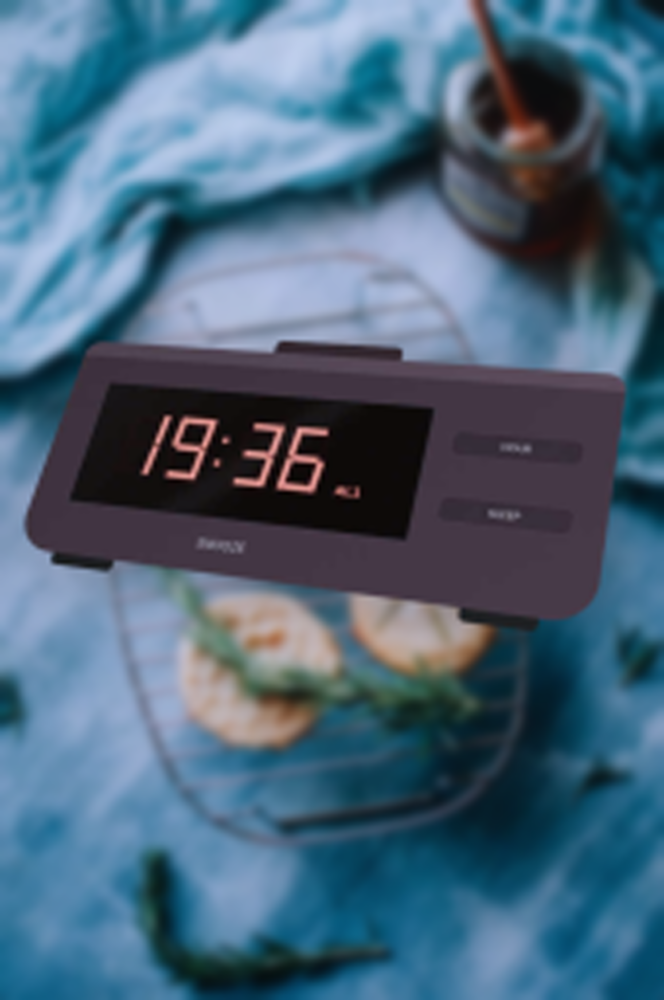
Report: 19:36
